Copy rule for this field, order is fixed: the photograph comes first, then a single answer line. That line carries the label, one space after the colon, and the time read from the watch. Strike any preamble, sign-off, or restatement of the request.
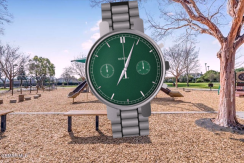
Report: 7:04
